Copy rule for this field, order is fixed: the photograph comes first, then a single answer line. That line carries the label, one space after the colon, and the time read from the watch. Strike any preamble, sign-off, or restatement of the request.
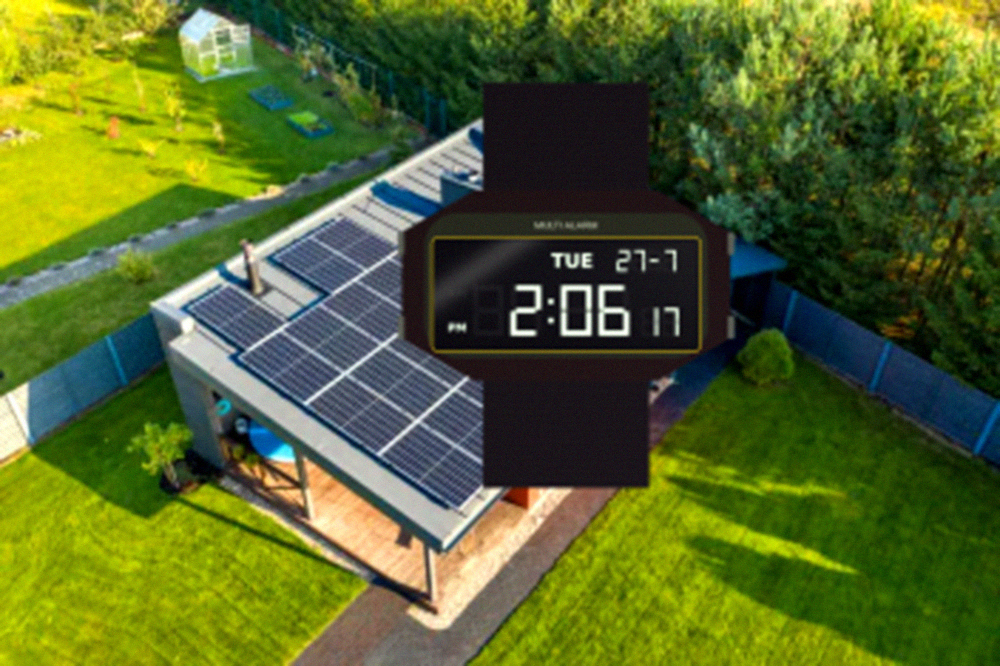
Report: 2:06:17
